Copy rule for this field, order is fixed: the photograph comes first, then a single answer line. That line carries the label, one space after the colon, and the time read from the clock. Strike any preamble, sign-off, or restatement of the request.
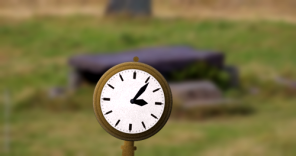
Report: 3:06
